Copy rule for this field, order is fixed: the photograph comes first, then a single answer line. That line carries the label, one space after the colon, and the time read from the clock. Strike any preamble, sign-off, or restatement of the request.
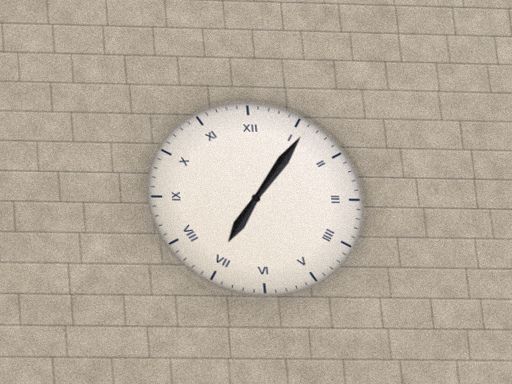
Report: 7:06
